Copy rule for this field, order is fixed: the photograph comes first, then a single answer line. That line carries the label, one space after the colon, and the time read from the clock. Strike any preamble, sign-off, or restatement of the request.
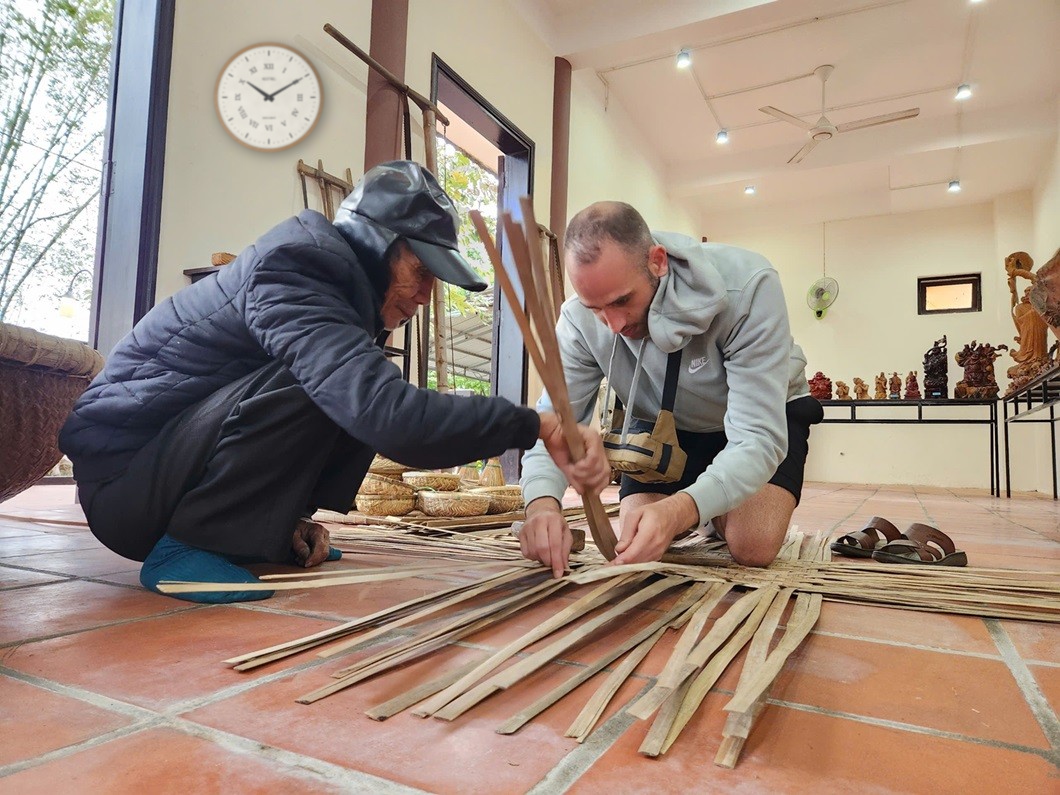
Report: 10:10
